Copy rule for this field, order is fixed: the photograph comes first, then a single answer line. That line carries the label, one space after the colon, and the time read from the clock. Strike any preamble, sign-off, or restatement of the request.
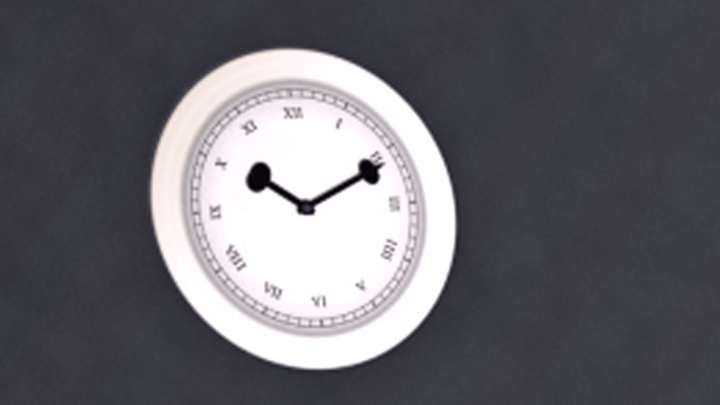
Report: 10:11
